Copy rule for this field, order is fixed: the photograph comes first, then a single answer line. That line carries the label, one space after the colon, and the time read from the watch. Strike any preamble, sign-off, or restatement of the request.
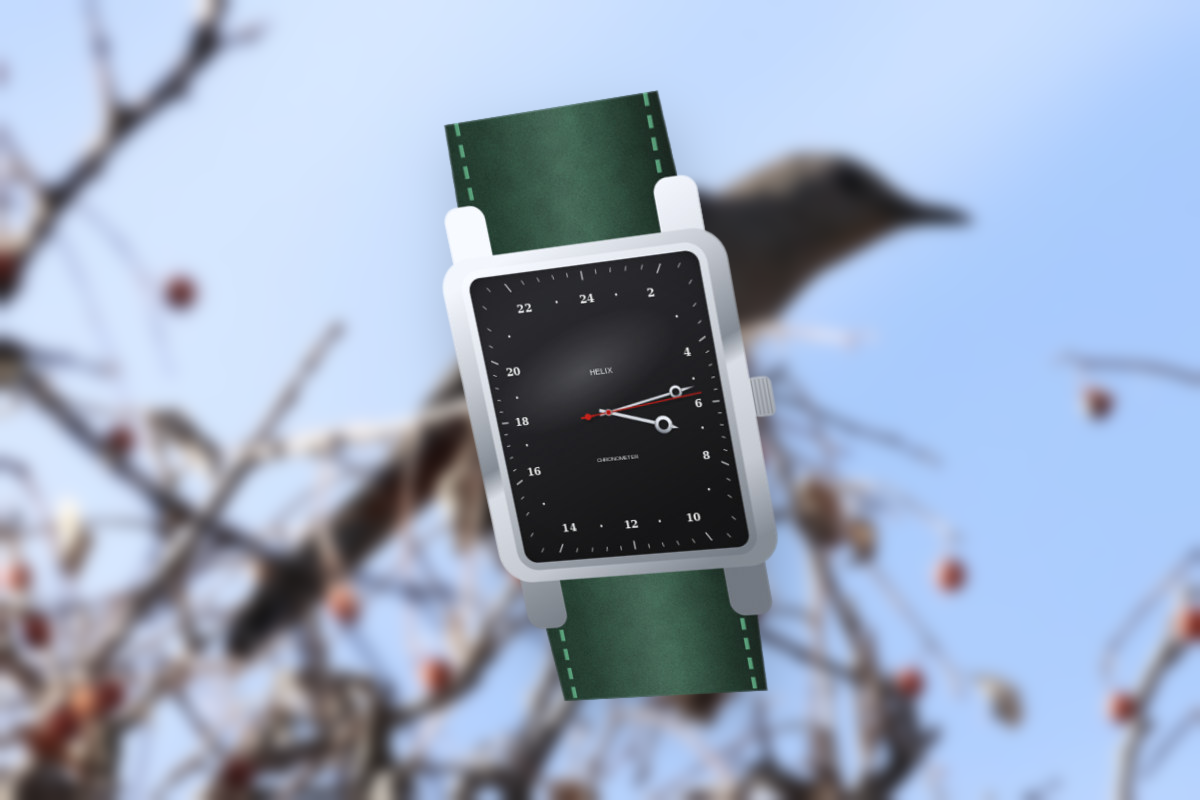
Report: 7:13:14
